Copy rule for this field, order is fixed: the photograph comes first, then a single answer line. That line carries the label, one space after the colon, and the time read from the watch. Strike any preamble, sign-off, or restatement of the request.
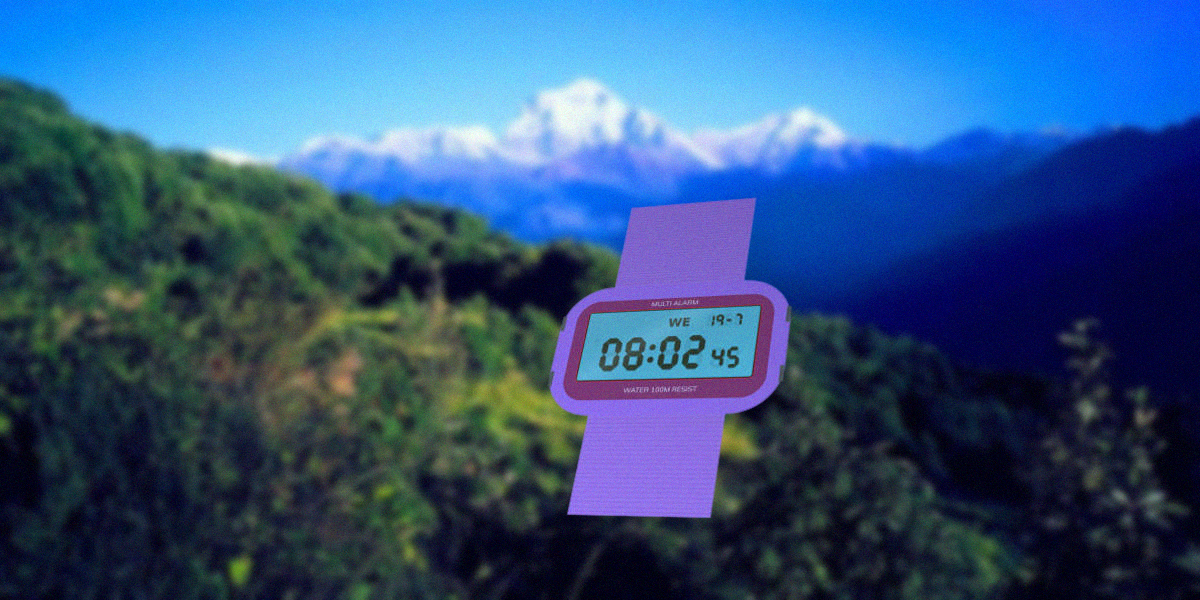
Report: 8:02:45
